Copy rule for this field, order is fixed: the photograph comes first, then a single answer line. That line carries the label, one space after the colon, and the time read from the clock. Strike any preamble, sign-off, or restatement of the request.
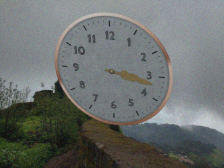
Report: 3:17
